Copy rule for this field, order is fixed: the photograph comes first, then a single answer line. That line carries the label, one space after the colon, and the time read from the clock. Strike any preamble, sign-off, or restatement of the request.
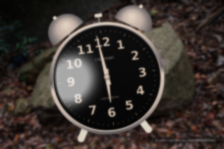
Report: 5:59
